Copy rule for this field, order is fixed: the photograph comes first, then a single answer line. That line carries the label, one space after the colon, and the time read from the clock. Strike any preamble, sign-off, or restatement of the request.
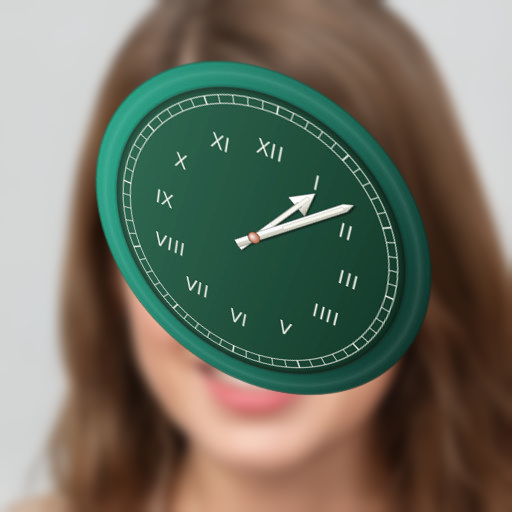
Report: 1:08
